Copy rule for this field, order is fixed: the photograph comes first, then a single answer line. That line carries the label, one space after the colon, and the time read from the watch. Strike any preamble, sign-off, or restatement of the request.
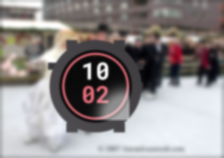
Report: 10:02
